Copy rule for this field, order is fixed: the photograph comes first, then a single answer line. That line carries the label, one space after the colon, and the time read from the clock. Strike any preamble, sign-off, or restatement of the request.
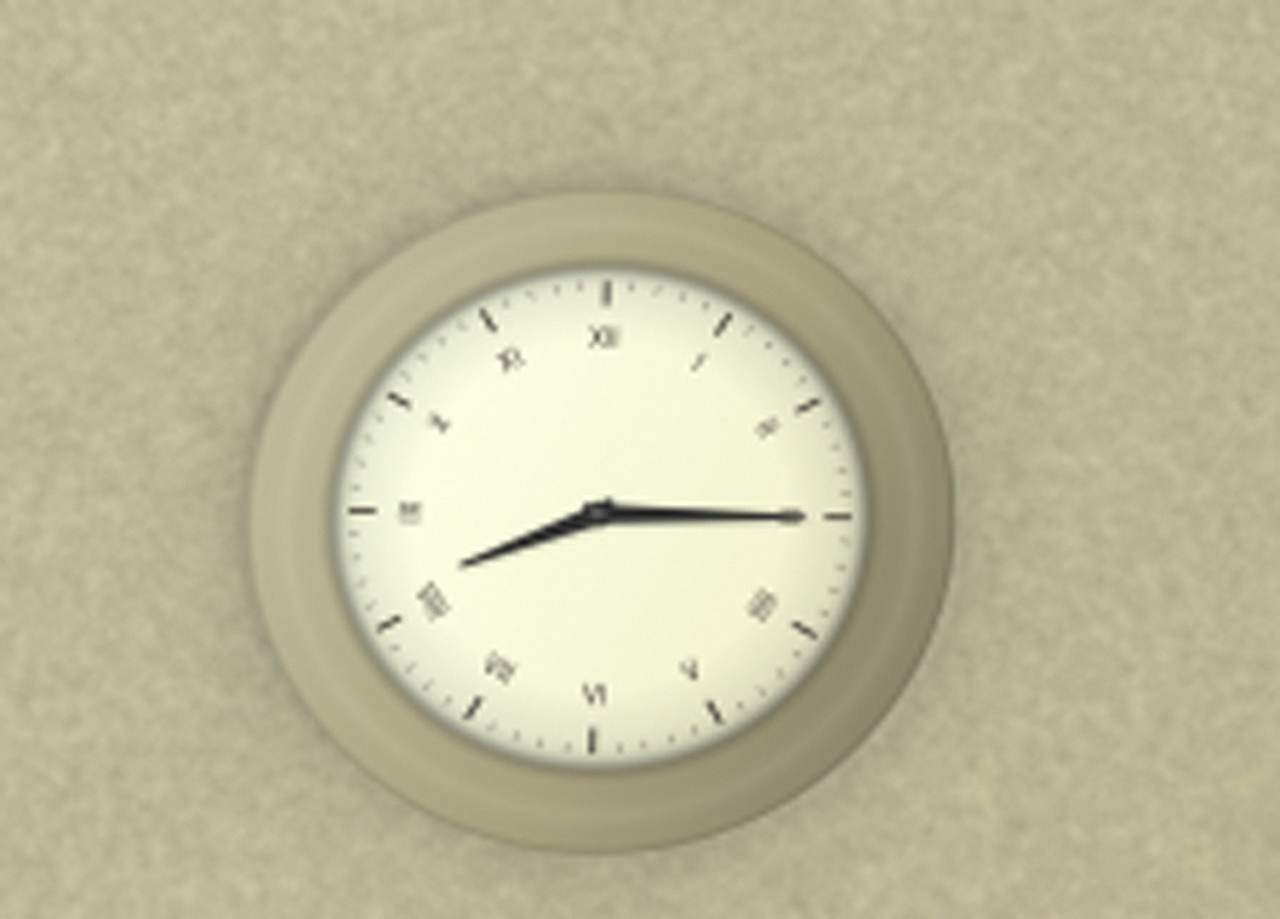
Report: 8:15
